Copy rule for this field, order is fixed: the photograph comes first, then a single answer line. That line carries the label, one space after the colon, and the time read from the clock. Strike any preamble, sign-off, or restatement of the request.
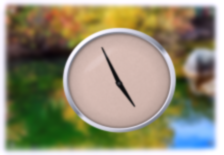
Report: 4:56
